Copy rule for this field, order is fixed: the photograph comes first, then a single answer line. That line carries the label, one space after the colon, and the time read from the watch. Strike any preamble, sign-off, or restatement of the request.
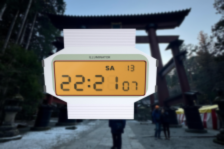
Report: 22:21:07
